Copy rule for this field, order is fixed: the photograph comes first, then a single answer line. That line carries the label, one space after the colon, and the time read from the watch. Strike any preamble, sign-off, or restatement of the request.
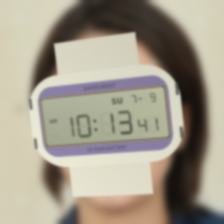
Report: 10:13:41
